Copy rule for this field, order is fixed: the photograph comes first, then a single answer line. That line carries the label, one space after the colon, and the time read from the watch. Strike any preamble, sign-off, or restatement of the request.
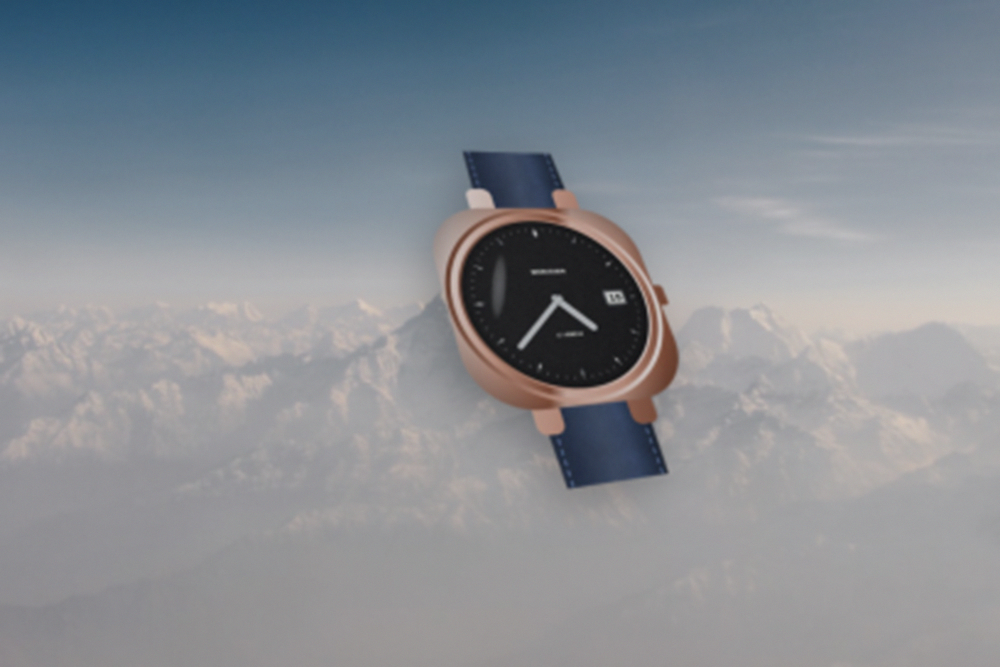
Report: 4:38
